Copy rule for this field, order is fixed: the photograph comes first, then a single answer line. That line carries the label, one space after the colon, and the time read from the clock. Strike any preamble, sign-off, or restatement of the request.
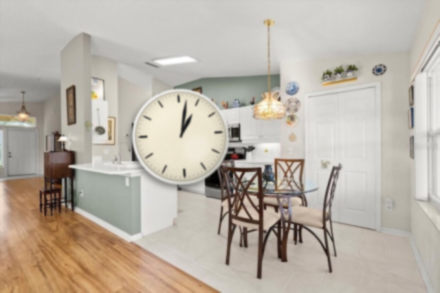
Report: 1:02
